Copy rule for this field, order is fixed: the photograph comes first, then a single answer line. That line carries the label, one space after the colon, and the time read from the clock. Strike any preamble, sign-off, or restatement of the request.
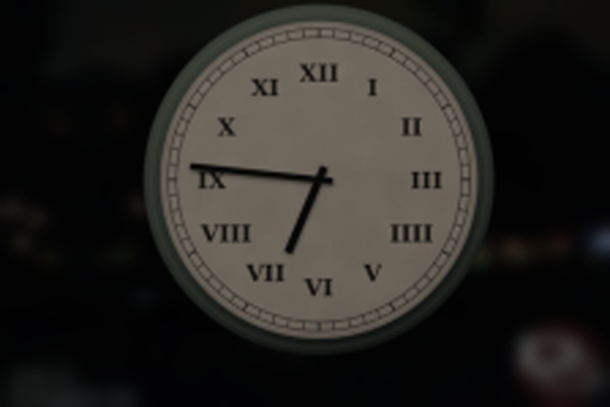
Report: 6:46
